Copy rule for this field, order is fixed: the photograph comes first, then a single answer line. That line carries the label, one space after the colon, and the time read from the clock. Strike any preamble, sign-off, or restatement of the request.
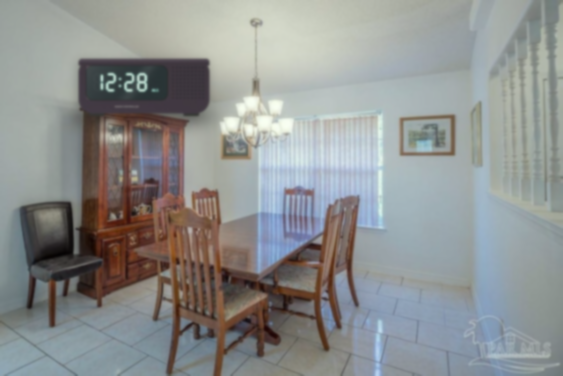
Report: 12:28
